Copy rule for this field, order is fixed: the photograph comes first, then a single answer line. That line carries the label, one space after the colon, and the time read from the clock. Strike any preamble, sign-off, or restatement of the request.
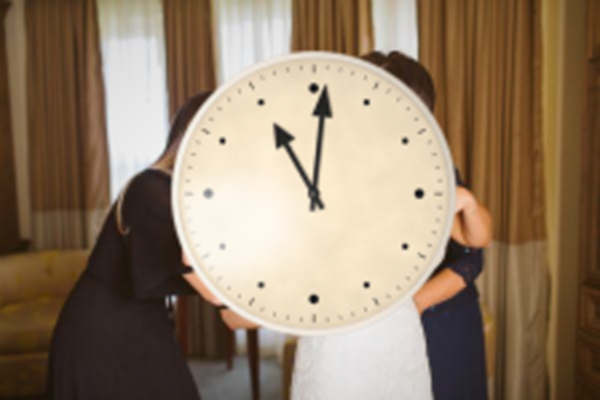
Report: 11:01
